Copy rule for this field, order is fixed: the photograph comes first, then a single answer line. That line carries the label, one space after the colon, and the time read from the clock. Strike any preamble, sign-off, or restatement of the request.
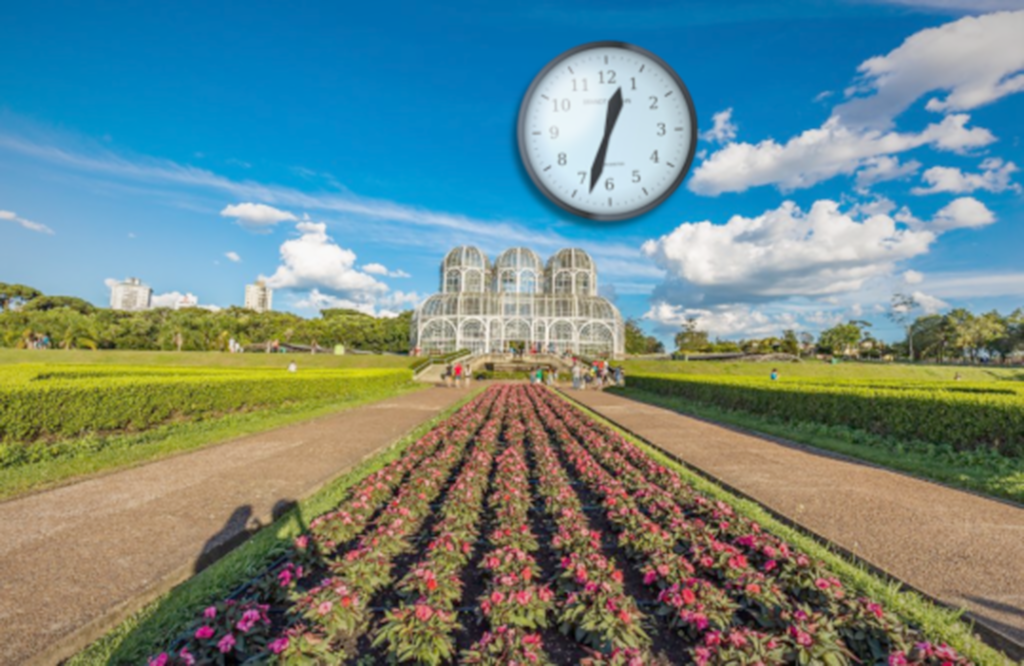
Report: 12:33
